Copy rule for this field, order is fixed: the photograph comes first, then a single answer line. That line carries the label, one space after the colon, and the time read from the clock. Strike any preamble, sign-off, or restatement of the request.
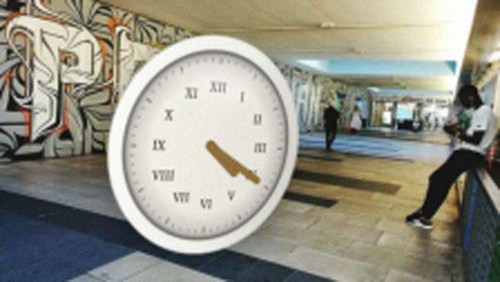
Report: 4:20
